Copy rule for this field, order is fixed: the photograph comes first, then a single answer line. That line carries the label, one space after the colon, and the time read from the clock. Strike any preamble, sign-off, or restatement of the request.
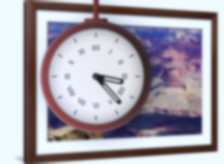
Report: 3:23
